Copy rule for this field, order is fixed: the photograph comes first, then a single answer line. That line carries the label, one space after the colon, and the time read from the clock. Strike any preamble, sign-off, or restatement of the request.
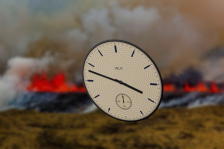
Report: 3:48
